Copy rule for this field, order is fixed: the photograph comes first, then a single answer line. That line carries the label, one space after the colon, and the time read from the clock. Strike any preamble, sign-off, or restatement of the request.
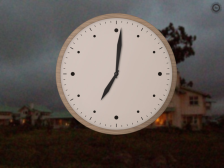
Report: 7:01
